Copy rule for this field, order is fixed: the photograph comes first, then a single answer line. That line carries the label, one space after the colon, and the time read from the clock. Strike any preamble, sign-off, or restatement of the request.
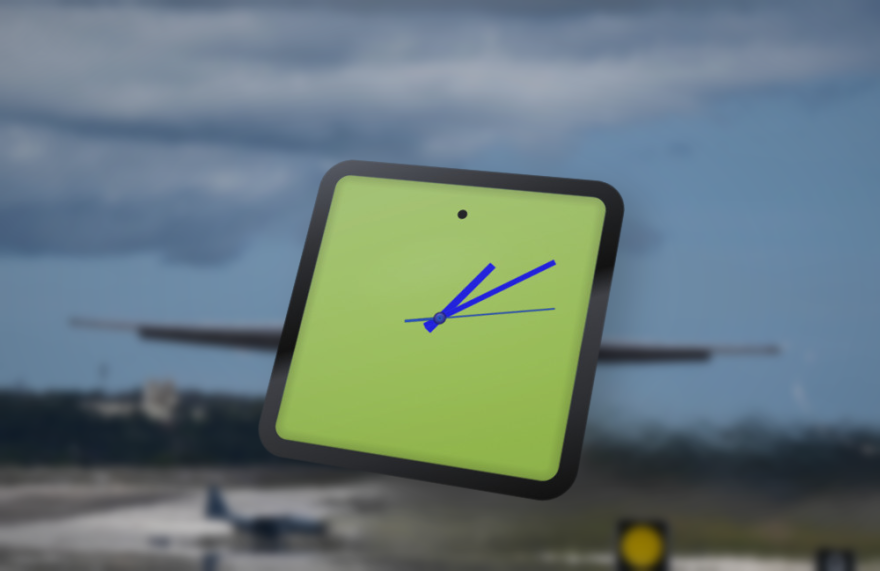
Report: 1:09:13
